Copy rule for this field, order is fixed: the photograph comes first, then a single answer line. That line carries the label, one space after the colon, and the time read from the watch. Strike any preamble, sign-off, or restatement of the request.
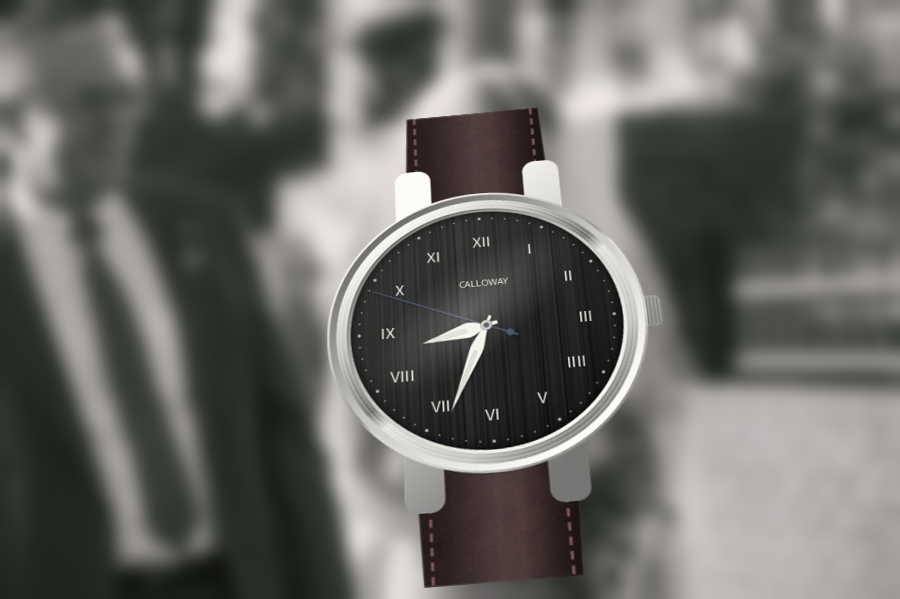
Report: 8:33:49
